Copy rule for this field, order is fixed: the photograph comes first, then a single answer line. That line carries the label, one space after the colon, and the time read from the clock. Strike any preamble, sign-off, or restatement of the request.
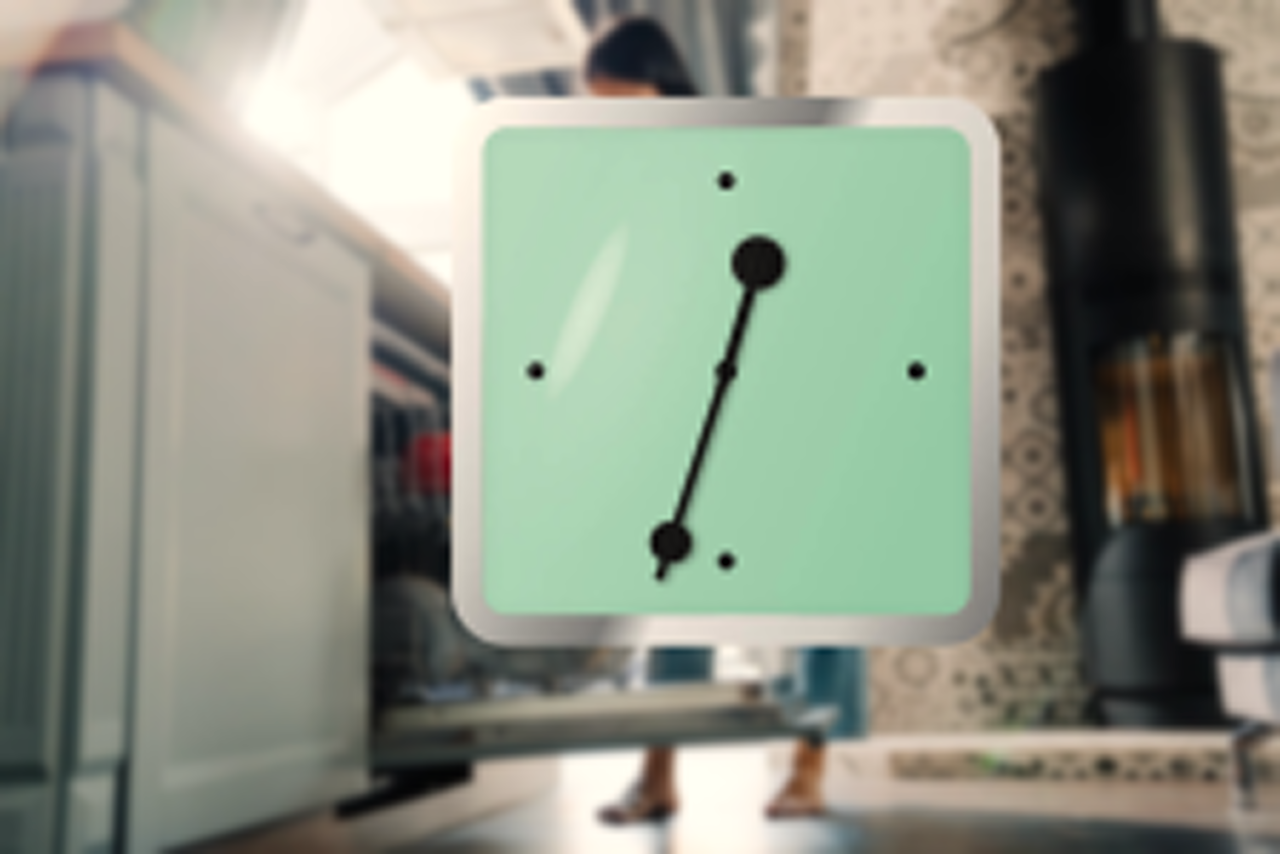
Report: 12:33
